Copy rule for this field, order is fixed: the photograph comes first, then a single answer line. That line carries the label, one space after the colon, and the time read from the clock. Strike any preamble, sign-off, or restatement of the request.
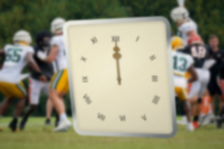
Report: 12:00
